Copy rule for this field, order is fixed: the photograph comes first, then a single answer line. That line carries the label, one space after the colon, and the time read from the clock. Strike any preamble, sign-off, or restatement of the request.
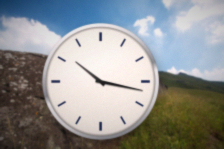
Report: 10:17
